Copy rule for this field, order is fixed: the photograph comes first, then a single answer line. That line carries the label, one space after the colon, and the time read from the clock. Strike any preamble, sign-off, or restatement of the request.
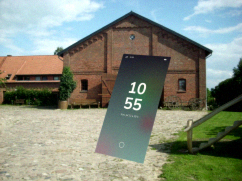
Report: 10:55
